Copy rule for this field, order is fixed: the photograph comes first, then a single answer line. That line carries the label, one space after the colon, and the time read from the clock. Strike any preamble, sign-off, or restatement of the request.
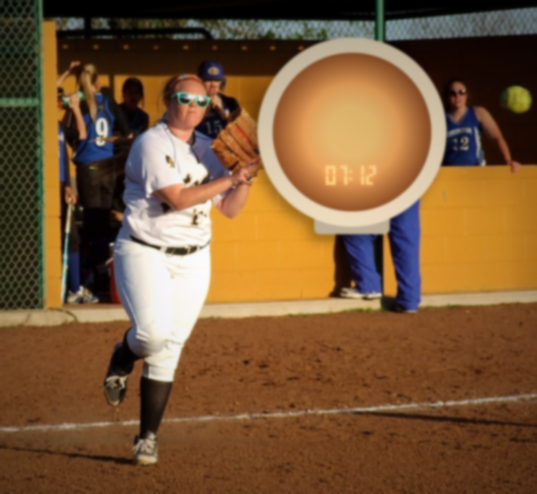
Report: 7:12
